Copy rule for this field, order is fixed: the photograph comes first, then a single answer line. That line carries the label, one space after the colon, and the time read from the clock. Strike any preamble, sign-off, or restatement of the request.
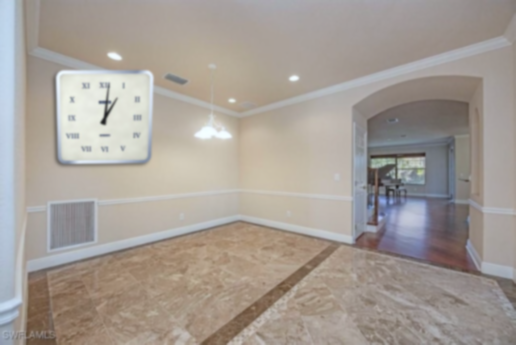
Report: 1:01
